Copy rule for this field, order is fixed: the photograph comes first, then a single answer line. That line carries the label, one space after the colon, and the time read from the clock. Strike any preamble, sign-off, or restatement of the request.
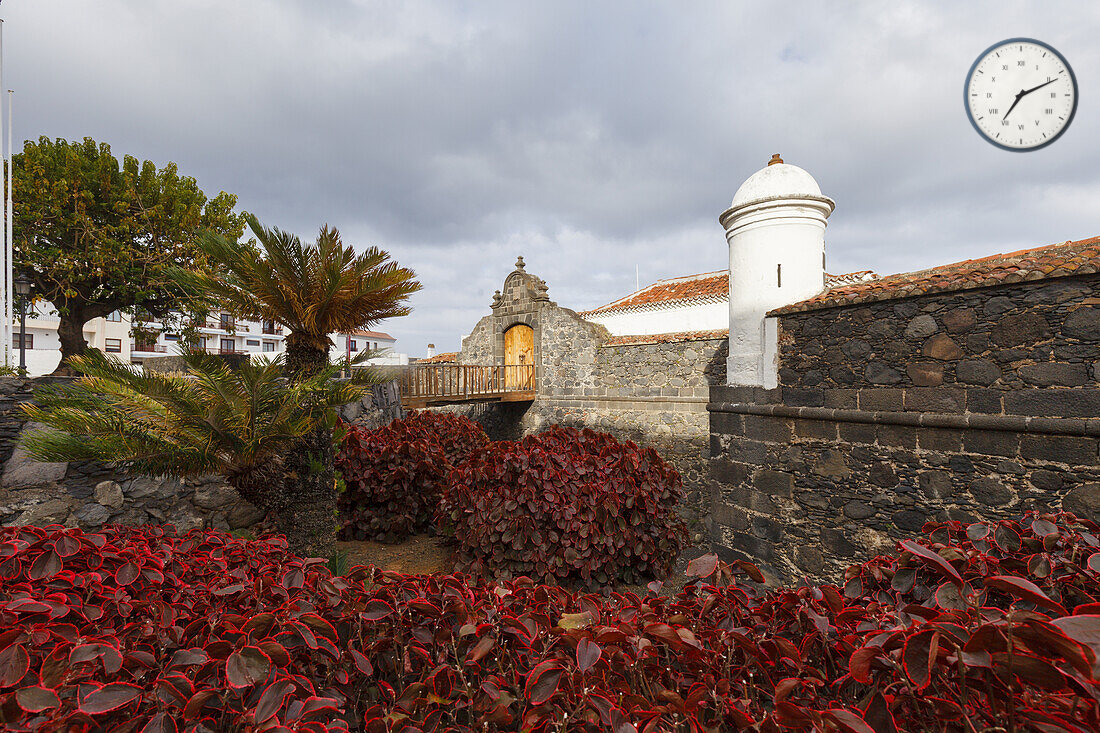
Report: 7:11
